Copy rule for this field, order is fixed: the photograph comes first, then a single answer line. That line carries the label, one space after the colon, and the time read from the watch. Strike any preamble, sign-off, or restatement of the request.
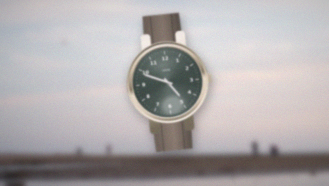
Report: 4:49
